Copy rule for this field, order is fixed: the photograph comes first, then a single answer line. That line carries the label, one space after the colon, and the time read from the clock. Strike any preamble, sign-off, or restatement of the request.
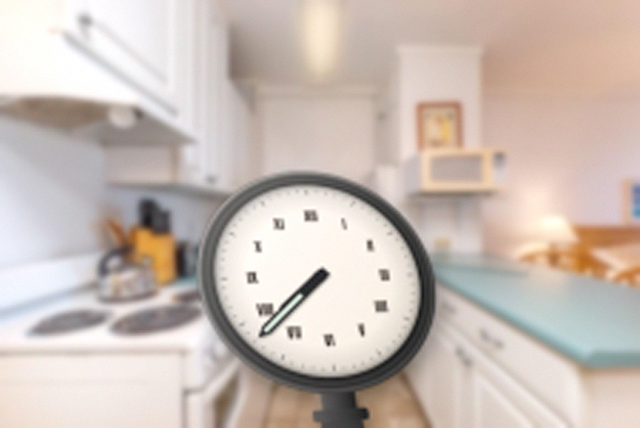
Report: 7:38
